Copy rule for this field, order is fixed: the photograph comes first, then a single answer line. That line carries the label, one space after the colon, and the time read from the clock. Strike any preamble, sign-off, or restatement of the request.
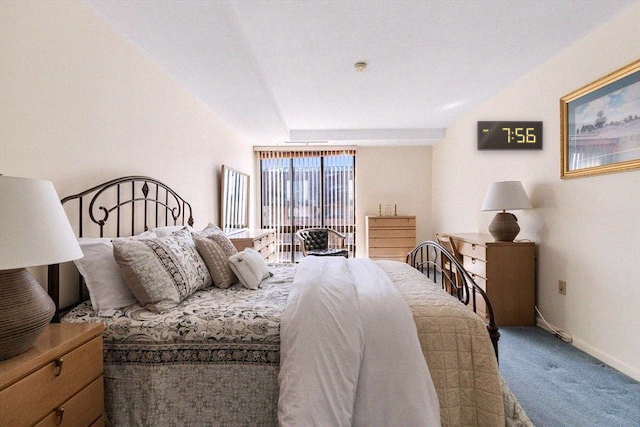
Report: 7:56
